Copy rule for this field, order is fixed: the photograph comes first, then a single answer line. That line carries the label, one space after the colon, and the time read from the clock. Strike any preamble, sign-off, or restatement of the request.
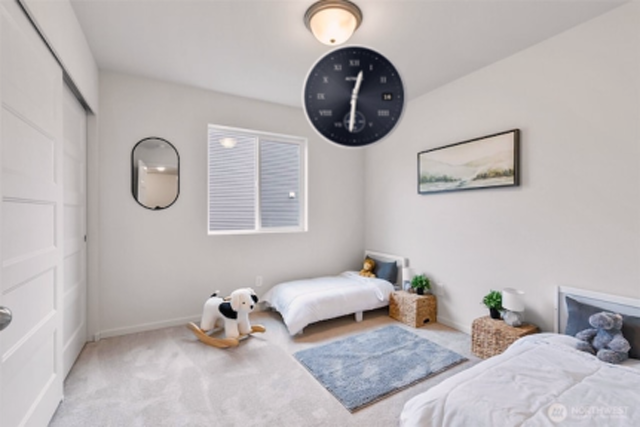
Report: 12:31
